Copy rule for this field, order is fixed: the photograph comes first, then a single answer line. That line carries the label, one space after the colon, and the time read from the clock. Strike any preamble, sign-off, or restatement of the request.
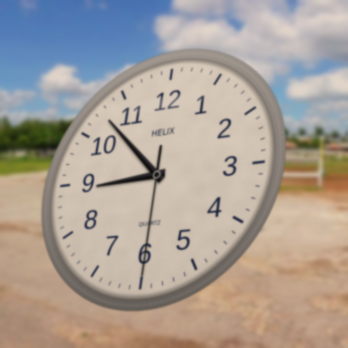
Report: 8:52:30
